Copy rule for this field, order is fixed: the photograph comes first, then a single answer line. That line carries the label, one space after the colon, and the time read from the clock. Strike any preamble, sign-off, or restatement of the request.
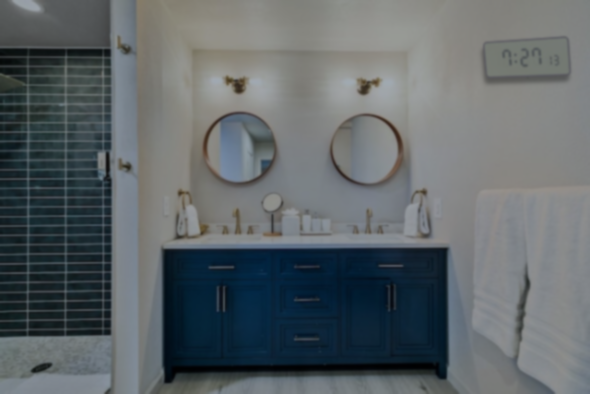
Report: 7:27
